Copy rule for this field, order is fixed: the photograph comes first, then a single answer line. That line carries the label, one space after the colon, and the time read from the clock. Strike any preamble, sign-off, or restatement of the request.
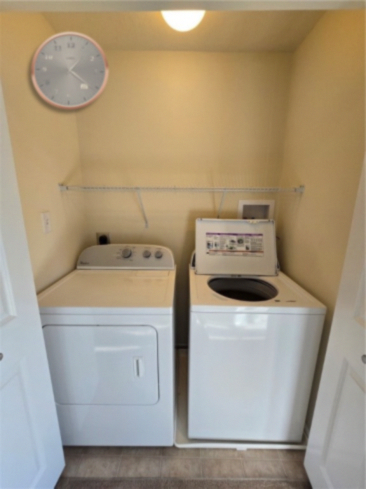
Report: 1:21
